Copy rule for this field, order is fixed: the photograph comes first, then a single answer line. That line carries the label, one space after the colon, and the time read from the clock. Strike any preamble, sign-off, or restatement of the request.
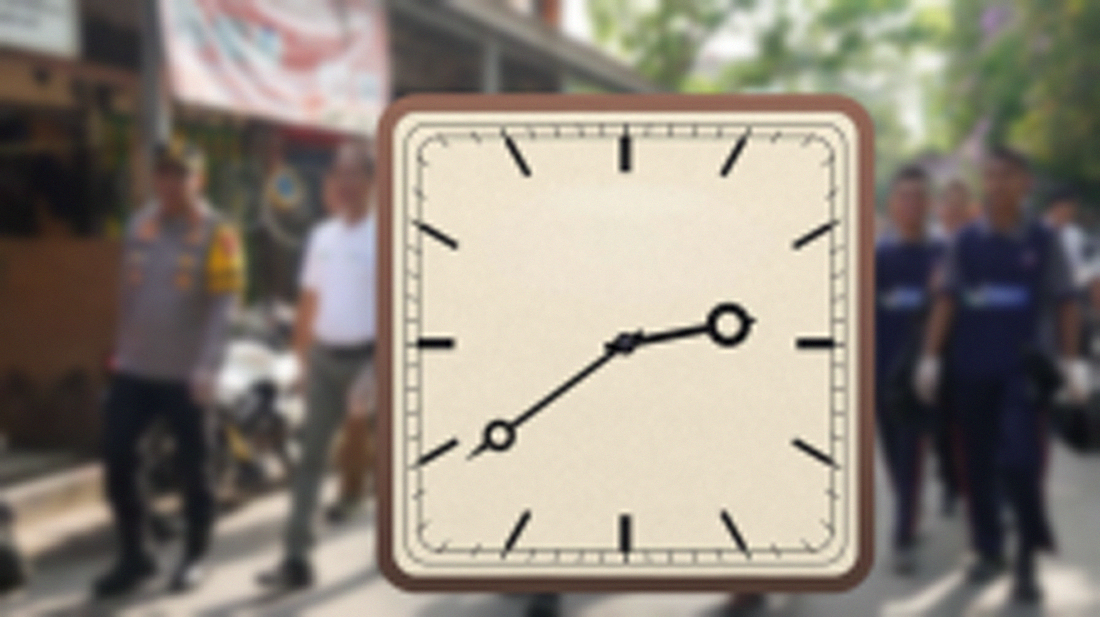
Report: 2:39
